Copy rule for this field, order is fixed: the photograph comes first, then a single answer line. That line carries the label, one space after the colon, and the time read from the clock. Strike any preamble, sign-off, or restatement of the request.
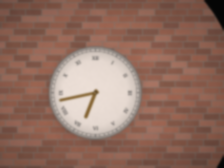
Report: 6:43
